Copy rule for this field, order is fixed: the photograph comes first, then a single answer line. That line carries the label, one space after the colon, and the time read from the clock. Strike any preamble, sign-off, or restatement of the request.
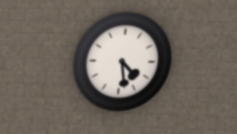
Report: 4:28
